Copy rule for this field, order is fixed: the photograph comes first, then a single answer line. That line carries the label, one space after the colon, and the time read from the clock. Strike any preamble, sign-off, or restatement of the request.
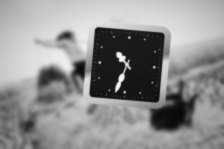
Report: 10:33
